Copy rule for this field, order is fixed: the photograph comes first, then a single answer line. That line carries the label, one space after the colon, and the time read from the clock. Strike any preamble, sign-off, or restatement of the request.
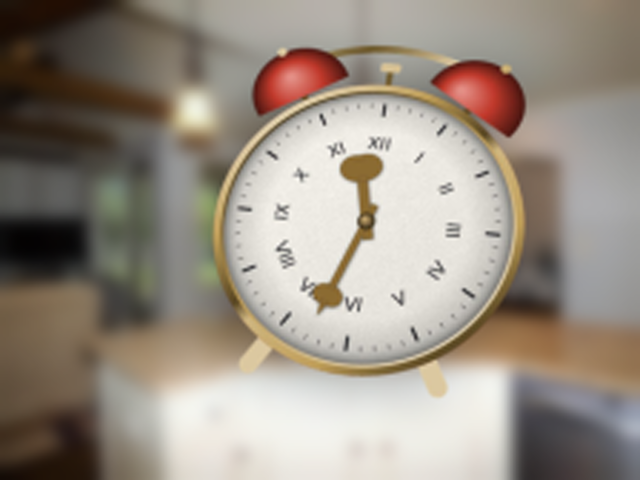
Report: 11:33
